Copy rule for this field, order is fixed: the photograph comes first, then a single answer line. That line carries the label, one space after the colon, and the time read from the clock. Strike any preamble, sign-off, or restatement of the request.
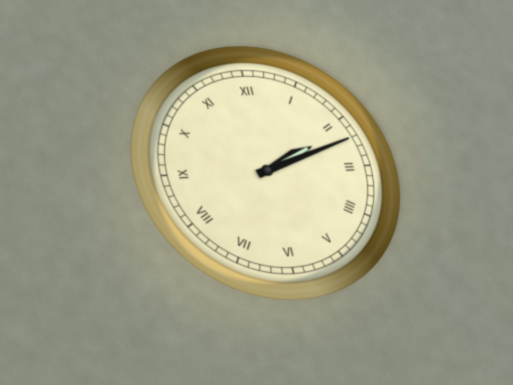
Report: 2:12
